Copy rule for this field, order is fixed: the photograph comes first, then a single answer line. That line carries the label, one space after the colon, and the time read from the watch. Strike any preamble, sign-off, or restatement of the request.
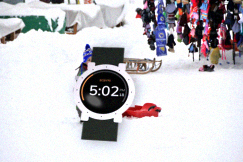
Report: 5:02
